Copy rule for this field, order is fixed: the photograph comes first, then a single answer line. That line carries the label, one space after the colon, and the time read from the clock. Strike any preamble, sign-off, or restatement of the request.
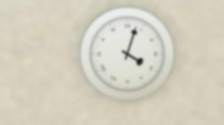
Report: 4:03
